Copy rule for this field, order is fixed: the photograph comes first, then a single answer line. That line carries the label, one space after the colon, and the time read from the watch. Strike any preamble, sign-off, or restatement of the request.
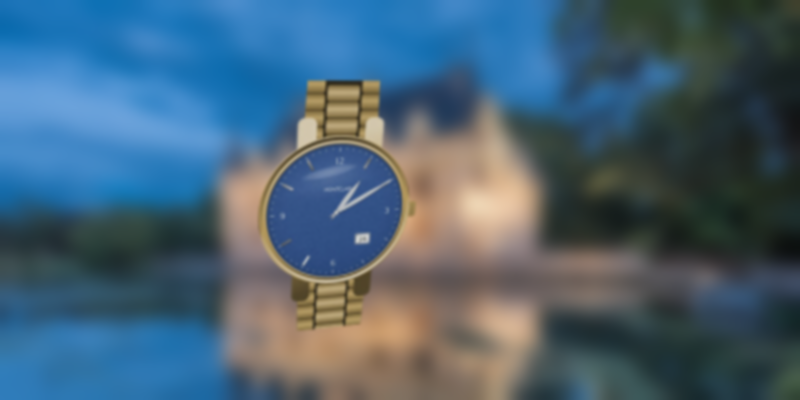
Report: 1:10
